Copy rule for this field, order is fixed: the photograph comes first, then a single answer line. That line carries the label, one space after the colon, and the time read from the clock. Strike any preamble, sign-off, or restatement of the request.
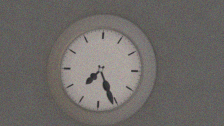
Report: 7:26
